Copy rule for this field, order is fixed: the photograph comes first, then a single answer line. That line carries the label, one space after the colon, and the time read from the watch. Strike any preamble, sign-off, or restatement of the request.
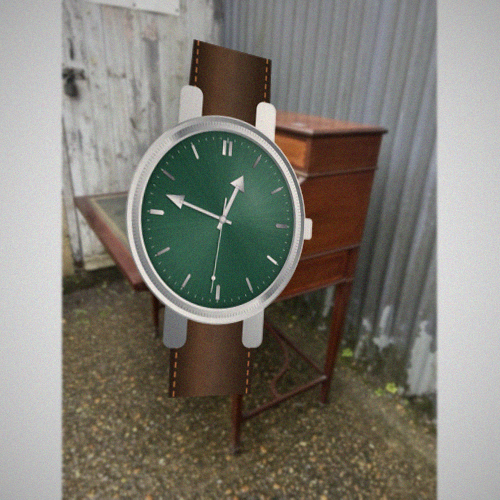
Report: 12:47:31
